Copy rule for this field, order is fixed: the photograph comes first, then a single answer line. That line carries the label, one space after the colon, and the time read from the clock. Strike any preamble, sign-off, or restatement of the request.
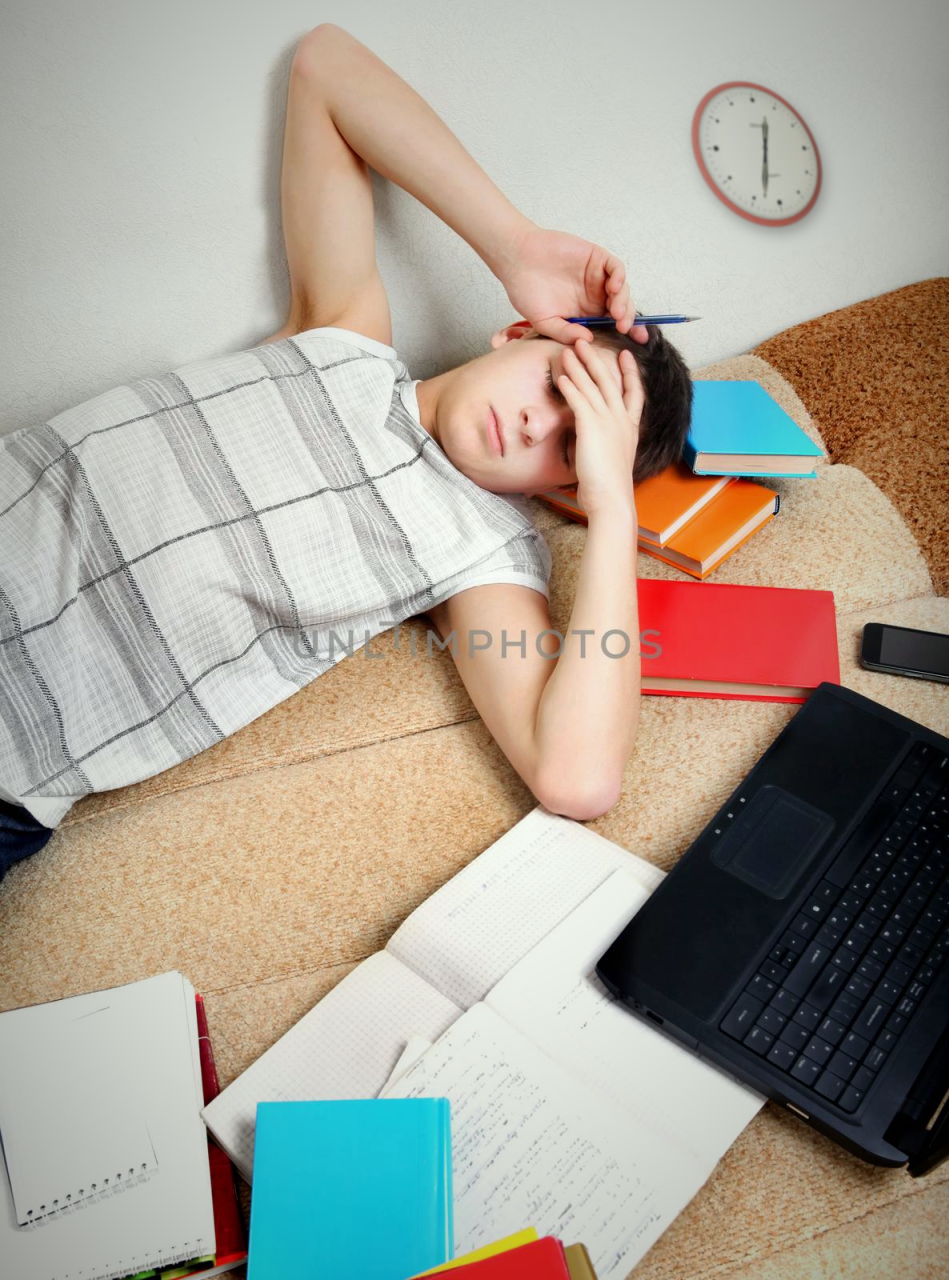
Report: 12:33
